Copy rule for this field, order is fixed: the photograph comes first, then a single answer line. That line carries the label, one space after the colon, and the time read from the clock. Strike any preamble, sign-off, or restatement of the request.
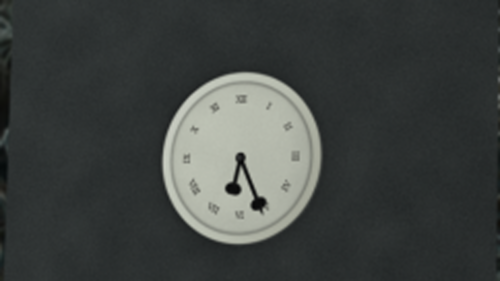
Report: 6:26
